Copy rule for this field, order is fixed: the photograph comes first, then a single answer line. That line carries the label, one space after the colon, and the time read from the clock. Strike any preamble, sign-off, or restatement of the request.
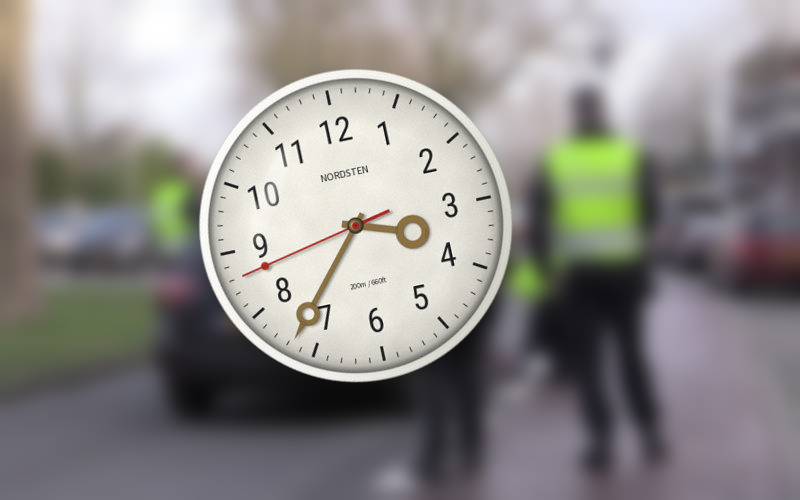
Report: 3:36:43
